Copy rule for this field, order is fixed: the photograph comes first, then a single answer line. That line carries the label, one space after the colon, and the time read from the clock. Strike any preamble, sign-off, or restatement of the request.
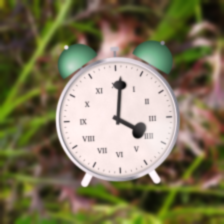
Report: 4:01
